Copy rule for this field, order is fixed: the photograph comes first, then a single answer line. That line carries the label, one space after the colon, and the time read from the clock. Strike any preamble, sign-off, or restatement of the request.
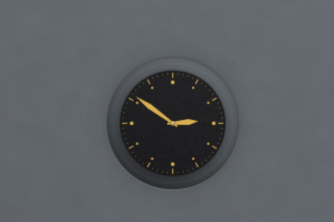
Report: 2:51
